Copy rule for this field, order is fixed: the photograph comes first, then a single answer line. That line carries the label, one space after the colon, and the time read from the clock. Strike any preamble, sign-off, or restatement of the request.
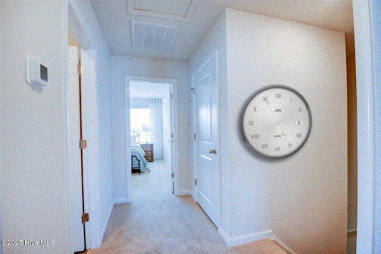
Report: 4:55
